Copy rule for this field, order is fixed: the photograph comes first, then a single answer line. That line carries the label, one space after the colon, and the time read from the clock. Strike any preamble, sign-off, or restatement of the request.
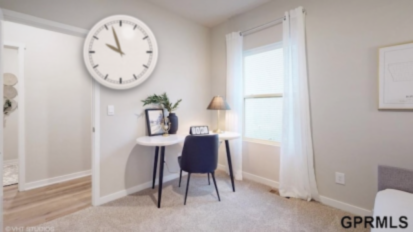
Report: 9:57
